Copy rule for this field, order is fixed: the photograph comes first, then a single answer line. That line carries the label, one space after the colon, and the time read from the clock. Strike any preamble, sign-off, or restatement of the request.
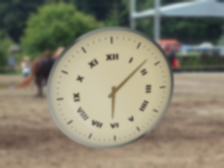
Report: 6:08
